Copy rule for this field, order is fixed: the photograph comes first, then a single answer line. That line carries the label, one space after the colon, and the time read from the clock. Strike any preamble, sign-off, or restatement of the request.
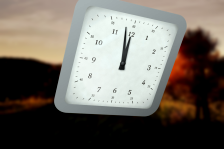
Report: 11:58
